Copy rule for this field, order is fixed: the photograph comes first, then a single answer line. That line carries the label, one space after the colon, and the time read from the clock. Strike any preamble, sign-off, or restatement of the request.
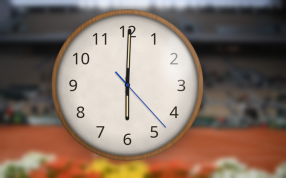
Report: 6:00:23
